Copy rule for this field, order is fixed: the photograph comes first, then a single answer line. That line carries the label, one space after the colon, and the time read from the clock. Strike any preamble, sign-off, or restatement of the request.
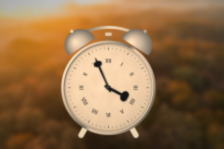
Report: 3:56
